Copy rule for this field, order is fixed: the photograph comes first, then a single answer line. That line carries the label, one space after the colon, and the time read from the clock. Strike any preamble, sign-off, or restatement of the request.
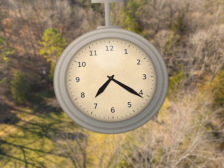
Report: 7:21
